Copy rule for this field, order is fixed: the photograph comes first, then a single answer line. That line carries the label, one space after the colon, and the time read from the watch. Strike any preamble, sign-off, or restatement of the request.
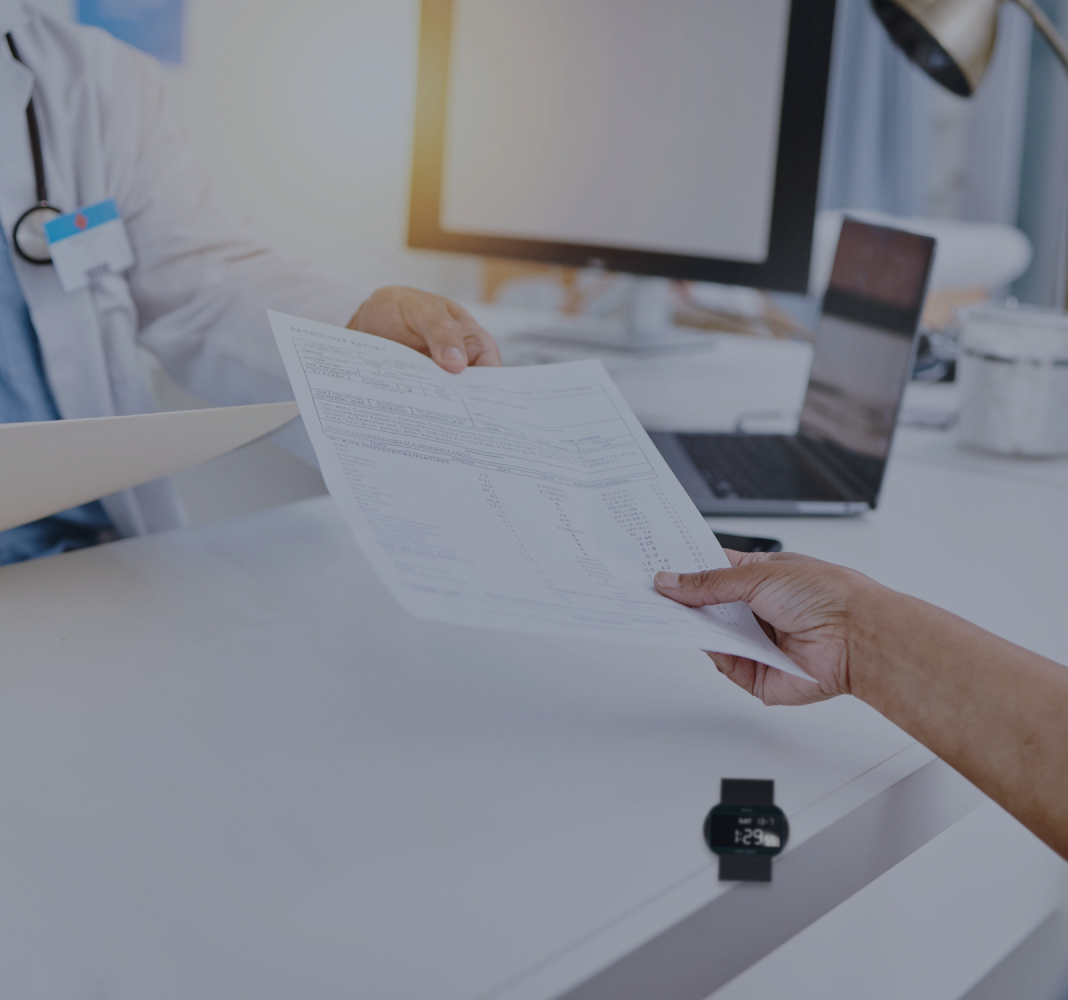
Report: 1:29
